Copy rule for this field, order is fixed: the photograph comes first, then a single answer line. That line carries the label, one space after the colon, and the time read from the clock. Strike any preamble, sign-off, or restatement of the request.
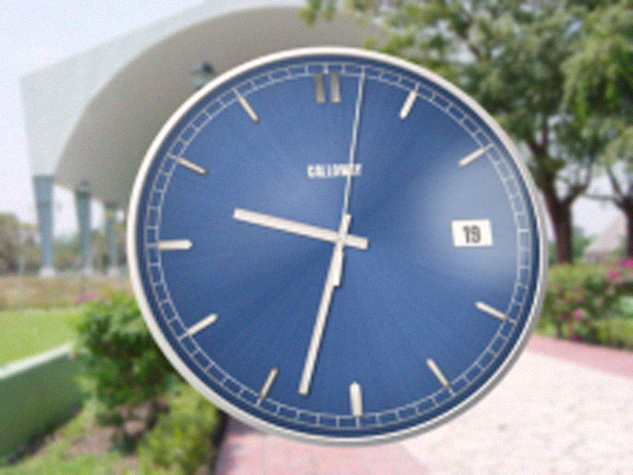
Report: 9:33:02
